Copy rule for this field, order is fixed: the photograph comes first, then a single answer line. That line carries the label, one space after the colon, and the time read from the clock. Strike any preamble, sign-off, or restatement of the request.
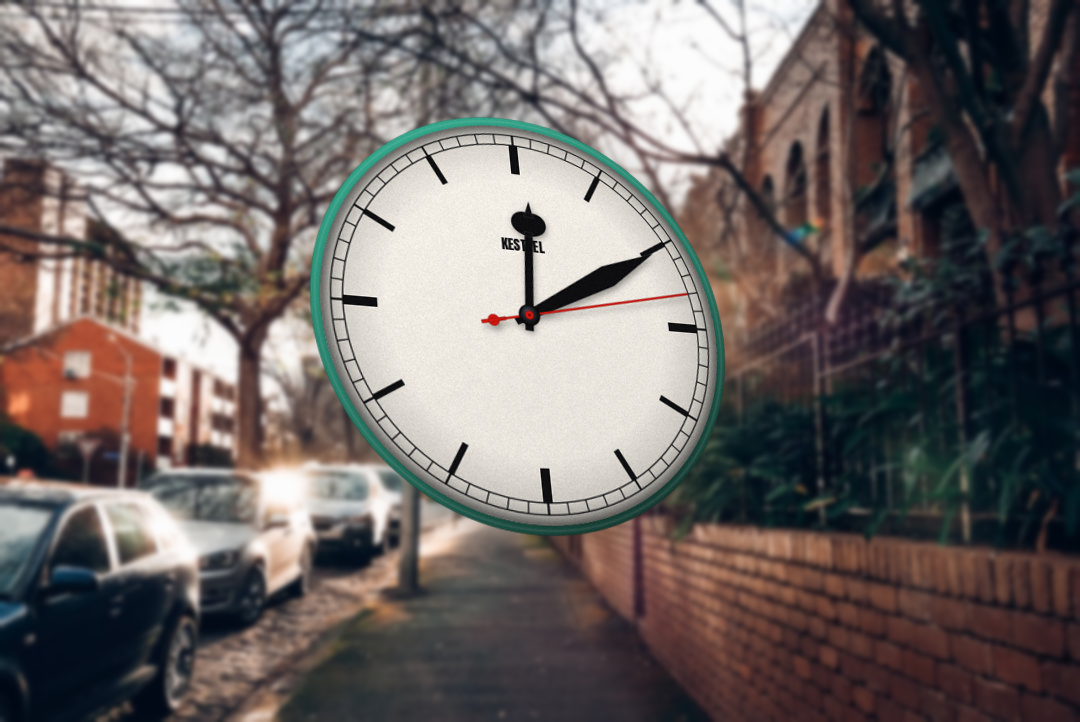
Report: 12:10:13
